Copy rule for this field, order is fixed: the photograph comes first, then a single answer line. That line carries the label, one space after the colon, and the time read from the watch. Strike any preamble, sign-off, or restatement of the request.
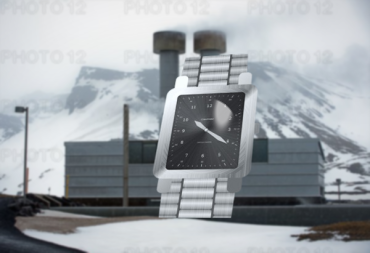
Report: 10:21
